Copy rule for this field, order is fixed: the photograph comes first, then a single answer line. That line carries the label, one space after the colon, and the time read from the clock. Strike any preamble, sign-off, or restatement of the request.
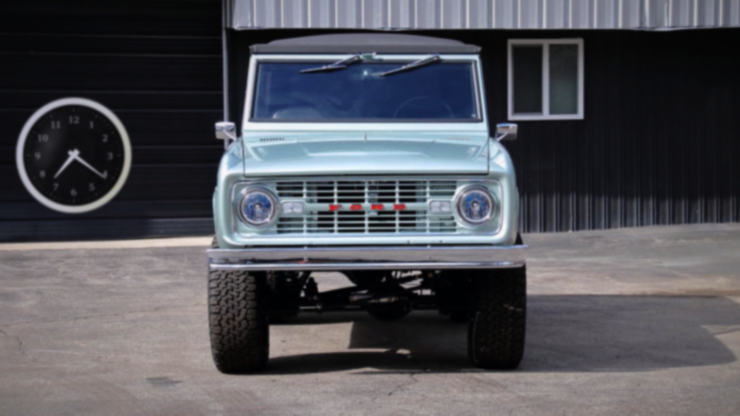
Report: 7:21
